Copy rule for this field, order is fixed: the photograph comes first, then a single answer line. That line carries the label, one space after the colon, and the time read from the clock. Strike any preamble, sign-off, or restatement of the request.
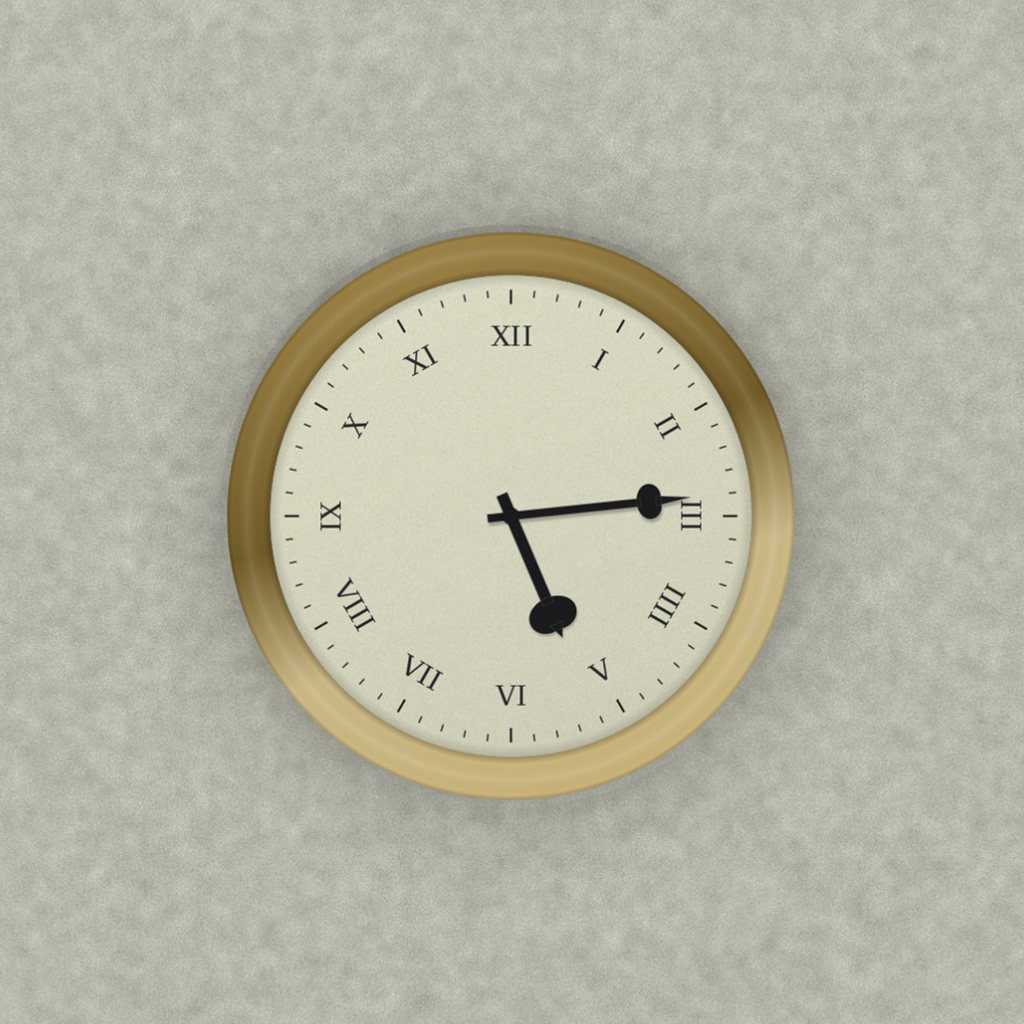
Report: 5:14
